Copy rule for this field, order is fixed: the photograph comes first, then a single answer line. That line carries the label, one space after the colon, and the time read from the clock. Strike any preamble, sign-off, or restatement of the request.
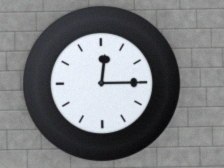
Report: 12:15
